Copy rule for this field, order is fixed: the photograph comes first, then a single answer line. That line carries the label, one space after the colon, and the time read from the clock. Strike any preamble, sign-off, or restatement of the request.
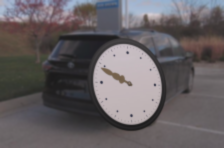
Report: 9:49
